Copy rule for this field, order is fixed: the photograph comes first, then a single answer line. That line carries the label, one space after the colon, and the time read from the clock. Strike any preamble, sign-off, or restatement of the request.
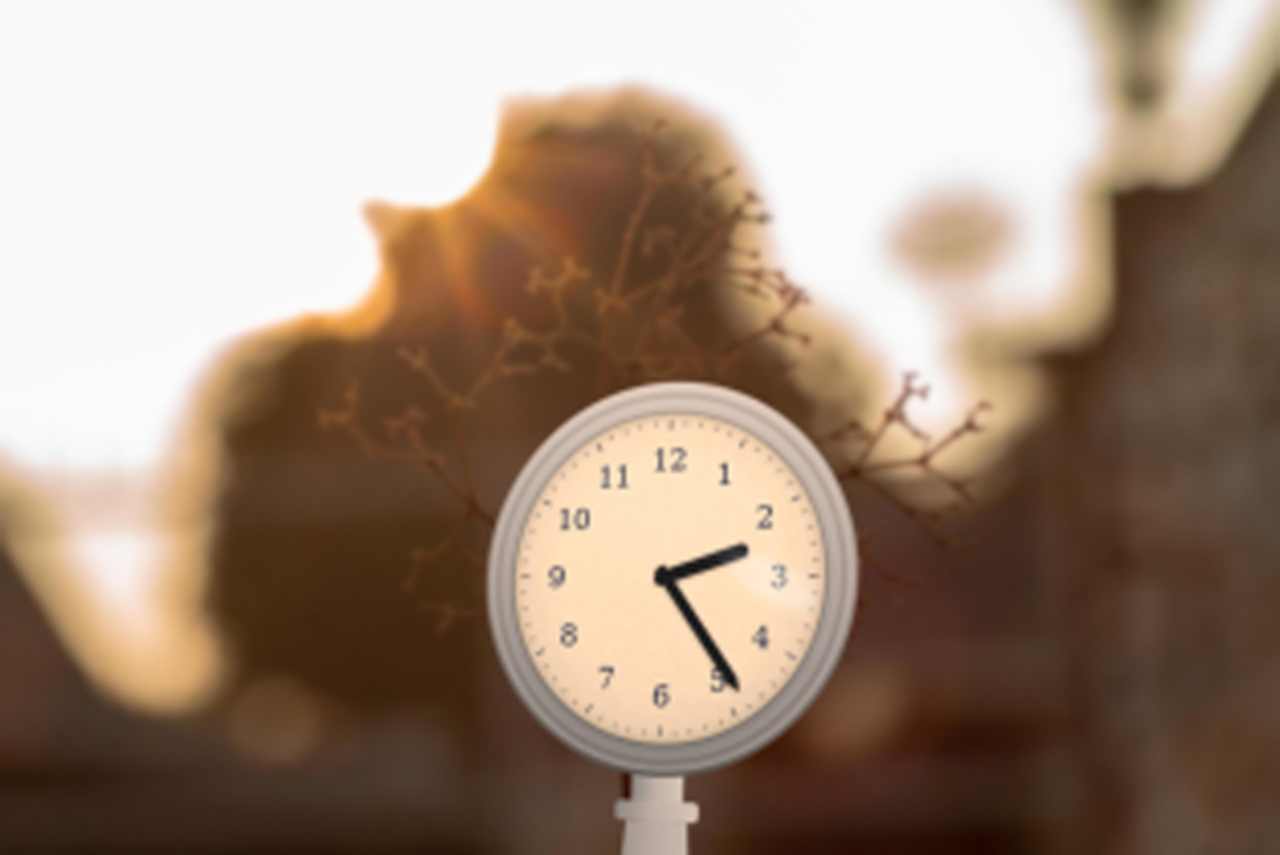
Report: 2:24
